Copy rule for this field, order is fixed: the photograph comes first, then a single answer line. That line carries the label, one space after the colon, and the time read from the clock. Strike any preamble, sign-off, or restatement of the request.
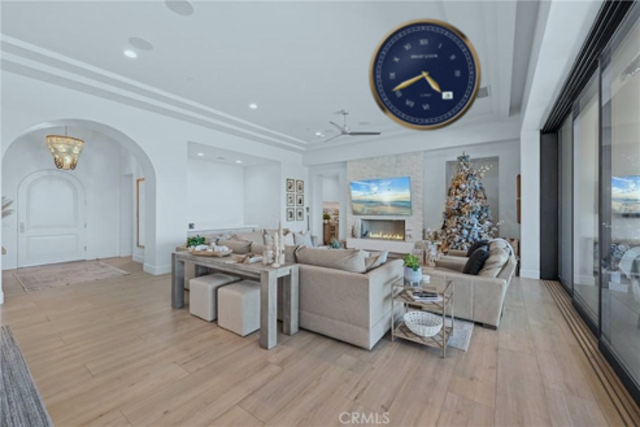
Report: 4:41
